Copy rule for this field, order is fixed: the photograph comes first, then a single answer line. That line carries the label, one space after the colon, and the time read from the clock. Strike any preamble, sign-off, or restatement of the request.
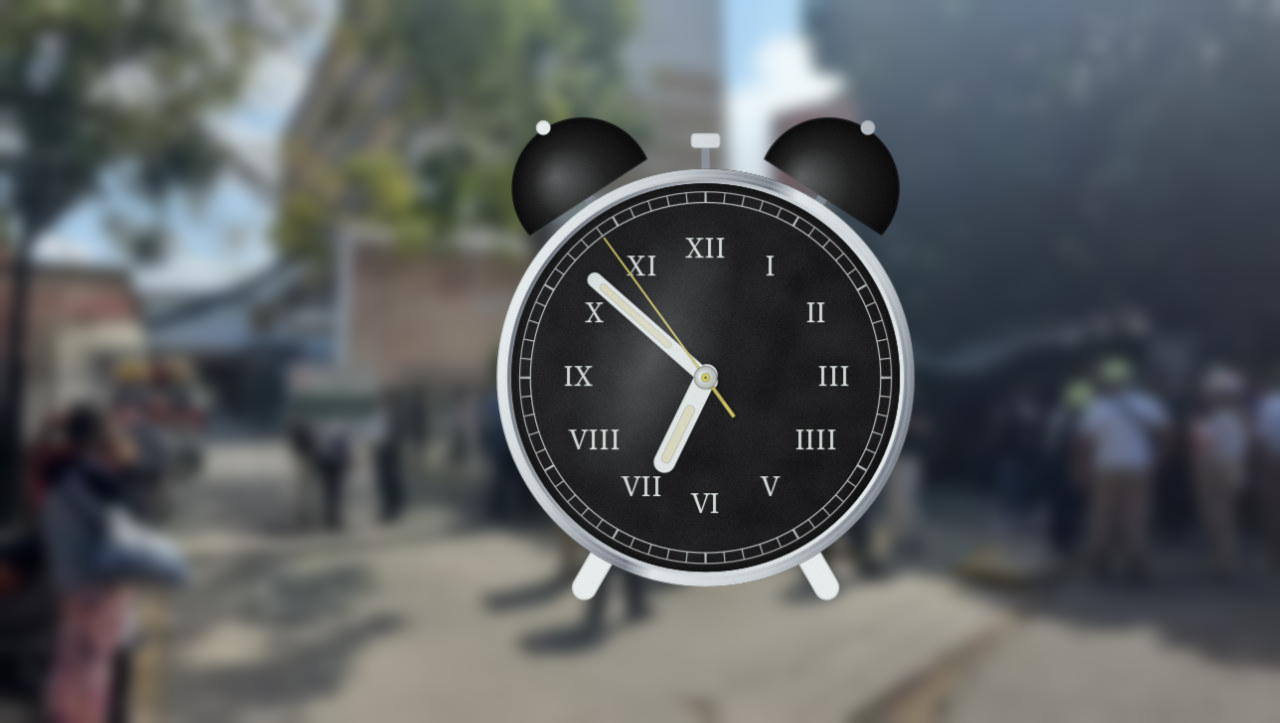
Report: 6:51:54
